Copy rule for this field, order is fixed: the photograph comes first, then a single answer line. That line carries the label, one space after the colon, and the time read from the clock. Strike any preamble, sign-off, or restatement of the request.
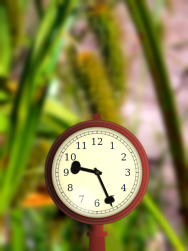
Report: 9:26
